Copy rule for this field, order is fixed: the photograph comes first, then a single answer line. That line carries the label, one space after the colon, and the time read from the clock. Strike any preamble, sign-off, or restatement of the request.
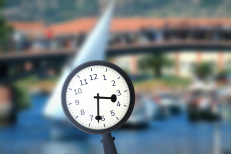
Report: 3:32
